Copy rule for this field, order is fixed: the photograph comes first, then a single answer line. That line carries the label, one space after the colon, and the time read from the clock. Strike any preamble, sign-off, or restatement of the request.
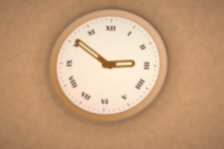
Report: 2:51
